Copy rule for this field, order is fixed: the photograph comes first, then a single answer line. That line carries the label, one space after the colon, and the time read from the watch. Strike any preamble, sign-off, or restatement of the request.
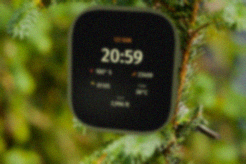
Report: 20:59
